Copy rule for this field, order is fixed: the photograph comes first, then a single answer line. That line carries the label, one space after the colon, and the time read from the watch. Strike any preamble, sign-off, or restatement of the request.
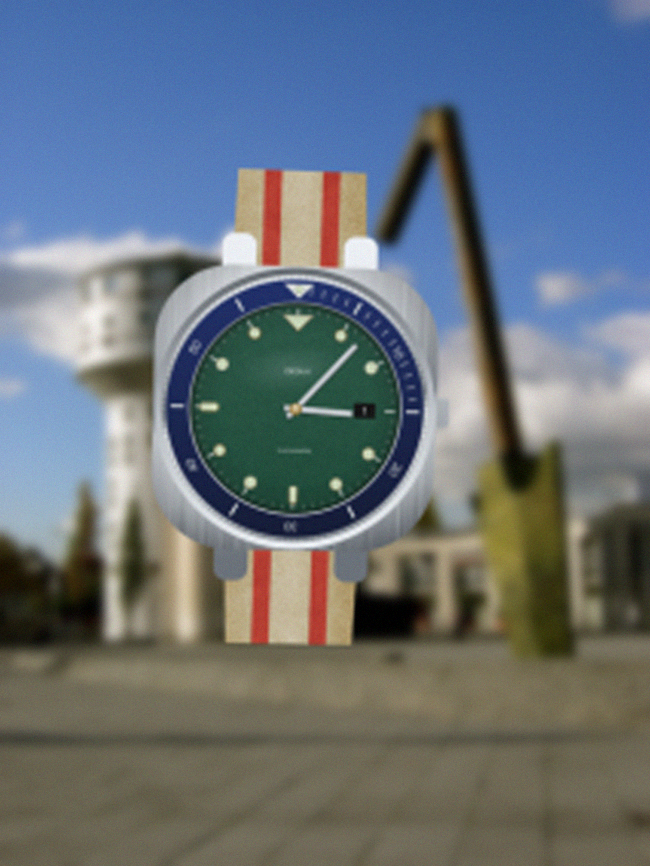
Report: 3:07
